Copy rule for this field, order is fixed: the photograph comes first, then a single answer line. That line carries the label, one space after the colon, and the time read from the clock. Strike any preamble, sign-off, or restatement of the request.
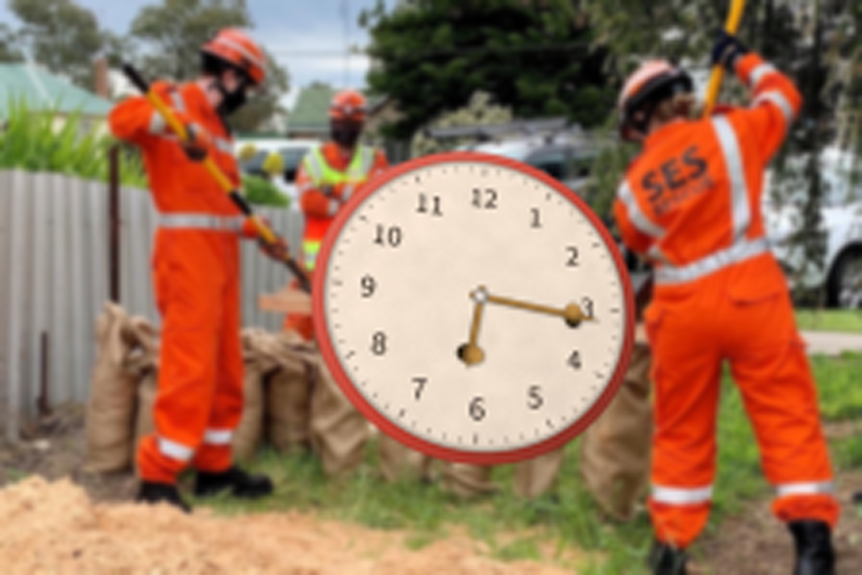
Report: 6:16
